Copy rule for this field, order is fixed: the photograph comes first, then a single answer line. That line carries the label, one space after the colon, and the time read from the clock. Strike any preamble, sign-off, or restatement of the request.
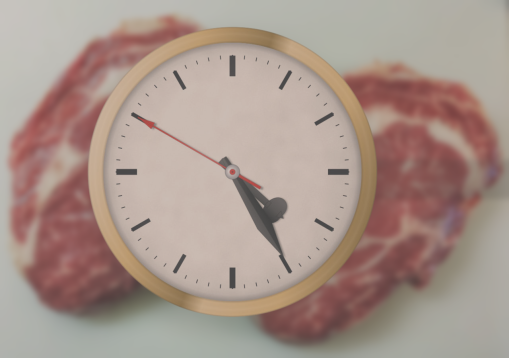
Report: 4:24:50
